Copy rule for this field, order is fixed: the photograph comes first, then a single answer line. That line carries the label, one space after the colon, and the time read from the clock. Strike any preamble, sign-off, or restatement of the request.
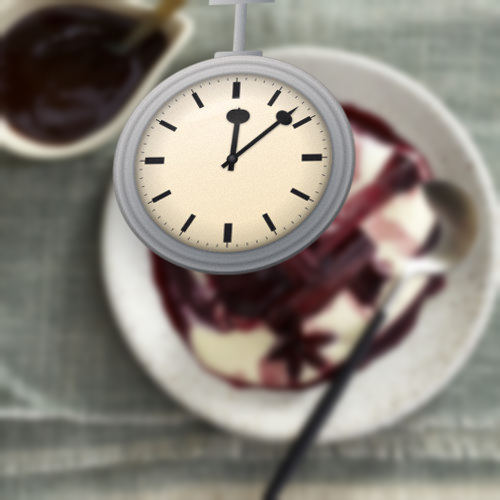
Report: 12:08
